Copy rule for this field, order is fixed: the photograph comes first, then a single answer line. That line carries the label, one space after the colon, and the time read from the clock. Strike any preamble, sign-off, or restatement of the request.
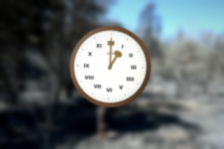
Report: 1:00
